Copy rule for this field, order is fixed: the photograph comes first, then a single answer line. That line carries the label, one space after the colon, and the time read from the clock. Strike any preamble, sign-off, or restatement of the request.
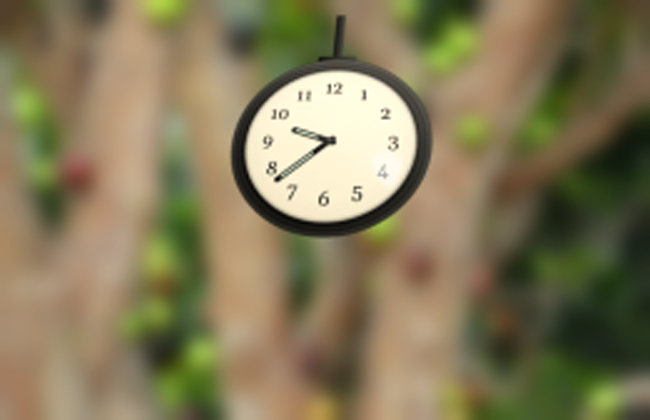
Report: 9:38
